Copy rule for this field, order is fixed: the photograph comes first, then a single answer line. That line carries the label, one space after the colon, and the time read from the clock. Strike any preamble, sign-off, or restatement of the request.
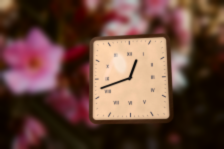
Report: 12:42
